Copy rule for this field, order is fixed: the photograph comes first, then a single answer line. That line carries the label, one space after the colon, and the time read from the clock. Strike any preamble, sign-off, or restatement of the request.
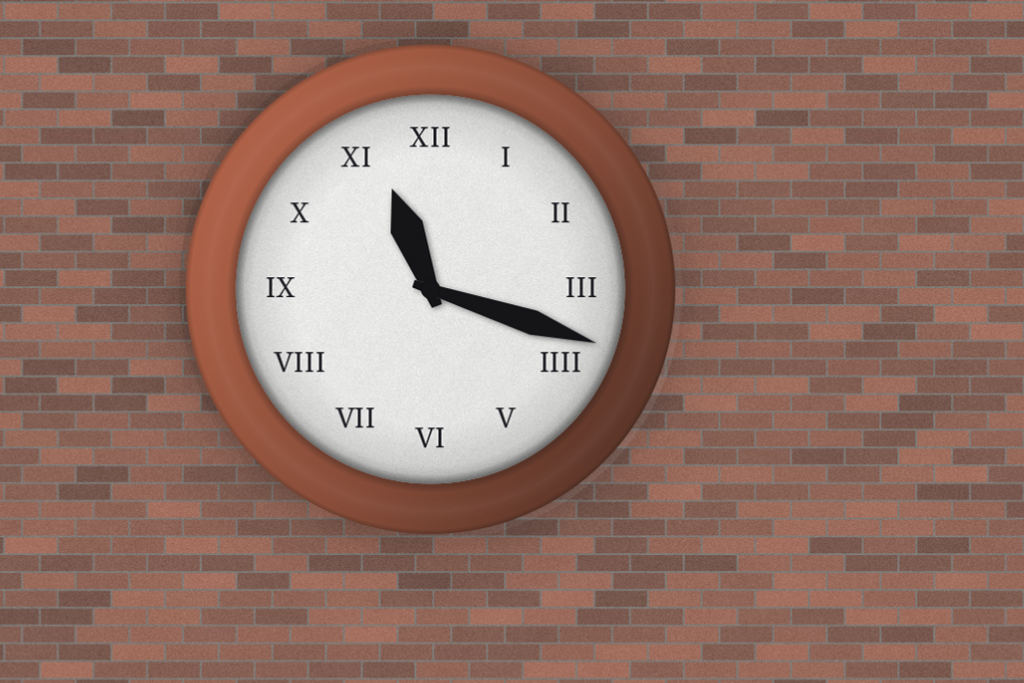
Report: 11:18
